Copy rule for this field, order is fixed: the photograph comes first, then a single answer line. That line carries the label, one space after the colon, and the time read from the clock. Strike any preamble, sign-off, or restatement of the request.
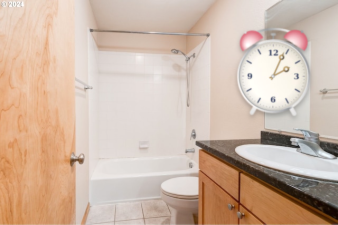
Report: 2:04
